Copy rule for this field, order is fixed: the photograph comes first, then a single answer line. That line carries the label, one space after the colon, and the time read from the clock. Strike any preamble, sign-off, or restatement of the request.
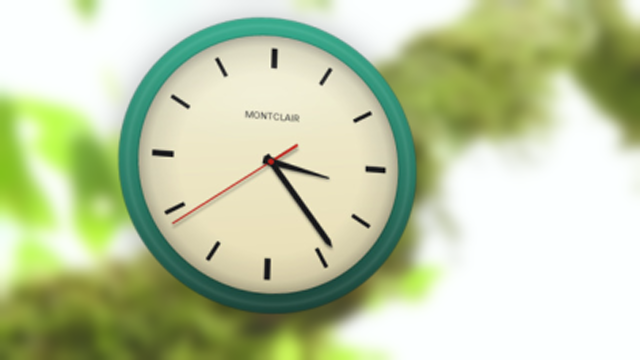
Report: 3:23:39
